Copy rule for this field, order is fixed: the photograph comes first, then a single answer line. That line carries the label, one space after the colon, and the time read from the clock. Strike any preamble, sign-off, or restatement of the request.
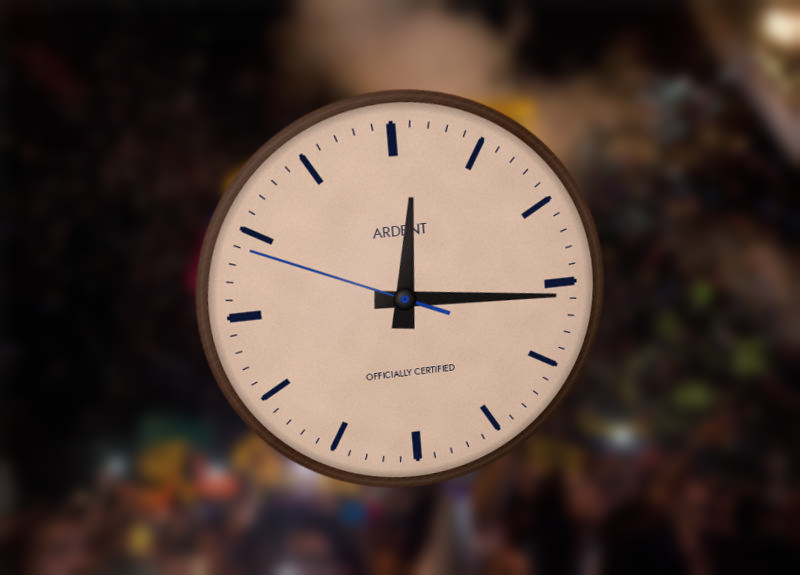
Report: 12:15:49
